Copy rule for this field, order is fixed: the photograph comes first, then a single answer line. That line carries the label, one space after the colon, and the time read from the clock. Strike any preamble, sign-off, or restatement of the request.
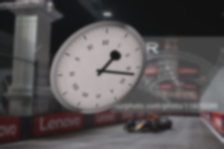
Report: 1:17
